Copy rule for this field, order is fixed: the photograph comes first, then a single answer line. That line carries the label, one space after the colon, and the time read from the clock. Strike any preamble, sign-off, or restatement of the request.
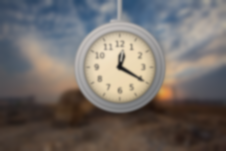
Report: 12:20
